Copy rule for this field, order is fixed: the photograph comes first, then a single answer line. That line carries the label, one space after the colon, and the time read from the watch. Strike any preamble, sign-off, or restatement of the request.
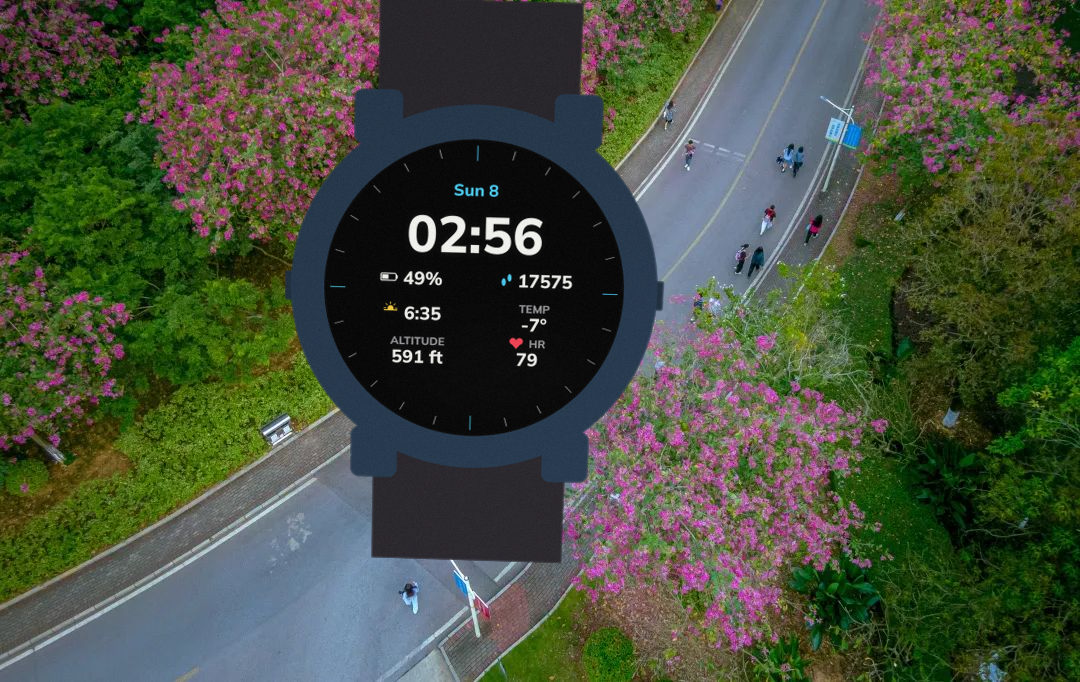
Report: 2:56
